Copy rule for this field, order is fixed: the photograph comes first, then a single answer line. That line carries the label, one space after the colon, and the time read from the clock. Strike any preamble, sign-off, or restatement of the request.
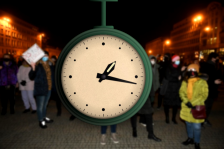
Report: 1:17
